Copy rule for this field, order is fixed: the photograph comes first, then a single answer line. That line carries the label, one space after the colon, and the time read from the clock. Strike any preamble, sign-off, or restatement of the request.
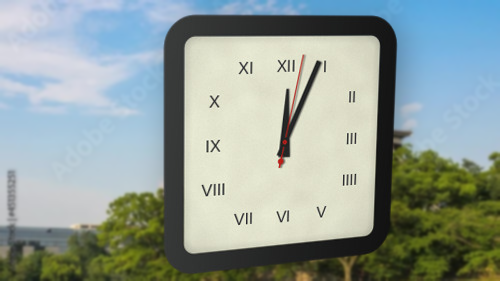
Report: 12:04:02
